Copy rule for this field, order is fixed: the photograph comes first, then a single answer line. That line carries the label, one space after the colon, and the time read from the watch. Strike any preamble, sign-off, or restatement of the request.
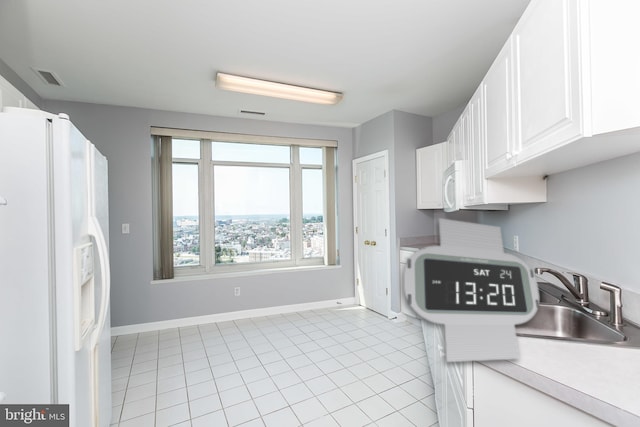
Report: 13:20
